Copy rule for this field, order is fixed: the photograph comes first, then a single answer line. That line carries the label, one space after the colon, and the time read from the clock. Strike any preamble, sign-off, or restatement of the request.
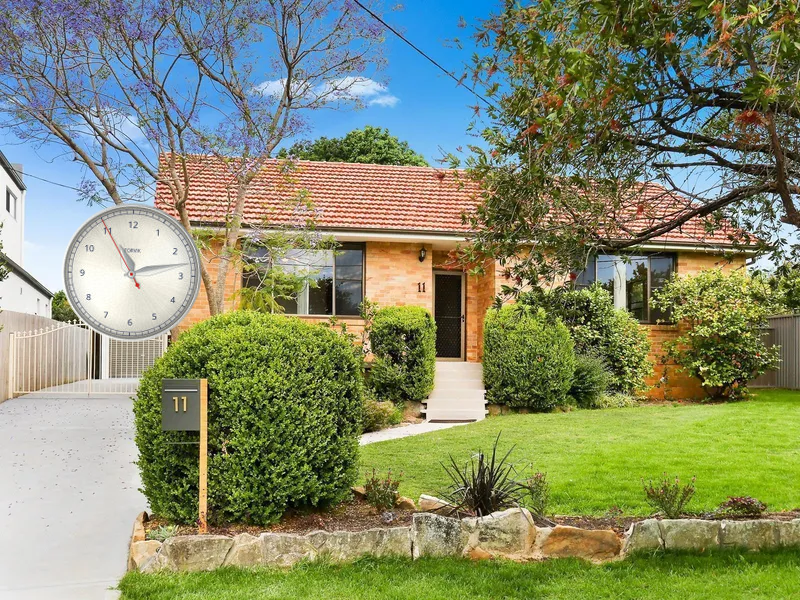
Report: 11:12:55
